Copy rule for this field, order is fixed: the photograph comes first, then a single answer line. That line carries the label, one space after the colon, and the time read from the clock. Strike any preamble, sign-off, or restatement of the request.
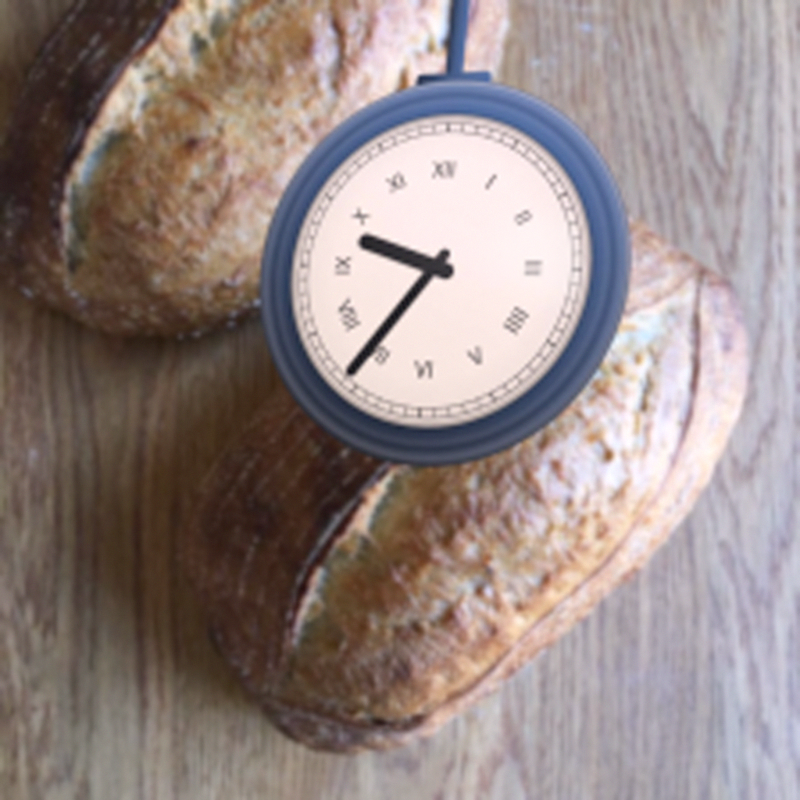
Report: 9:36
